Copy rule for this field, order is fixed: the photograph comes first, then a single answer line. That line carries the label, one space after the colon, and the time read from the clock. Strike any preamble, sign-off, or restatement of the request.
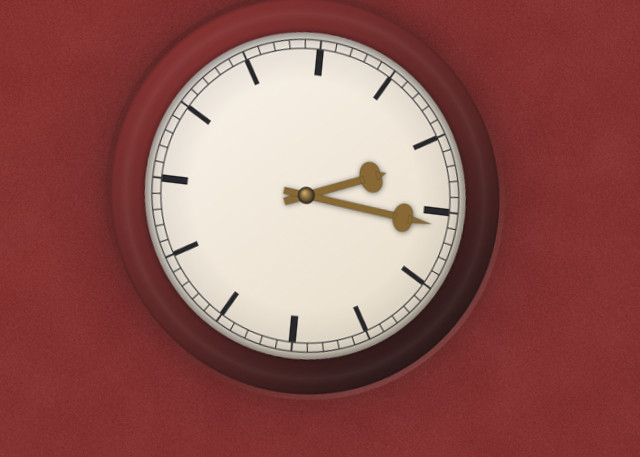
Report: 2:16
